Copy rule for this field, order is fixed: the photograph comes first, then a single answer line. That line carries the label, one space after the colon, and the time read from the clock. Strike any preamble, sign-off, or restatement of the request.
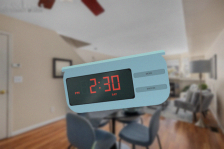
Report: 2:30
